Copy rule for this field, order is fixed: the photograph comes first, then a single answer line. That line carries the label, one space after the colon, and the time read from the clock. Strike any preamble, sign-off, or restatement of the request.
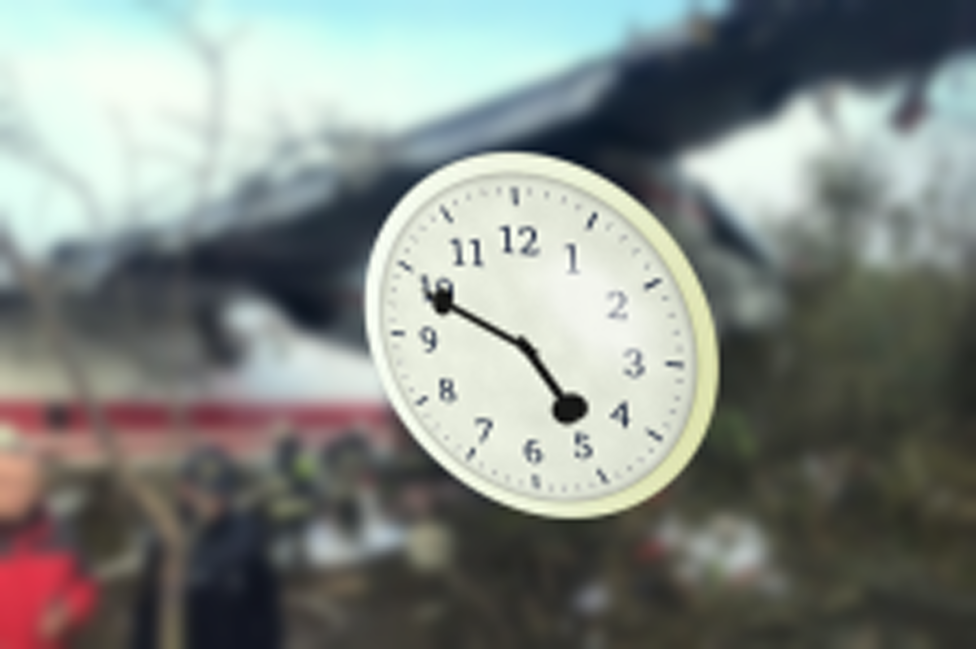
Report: 4:49
